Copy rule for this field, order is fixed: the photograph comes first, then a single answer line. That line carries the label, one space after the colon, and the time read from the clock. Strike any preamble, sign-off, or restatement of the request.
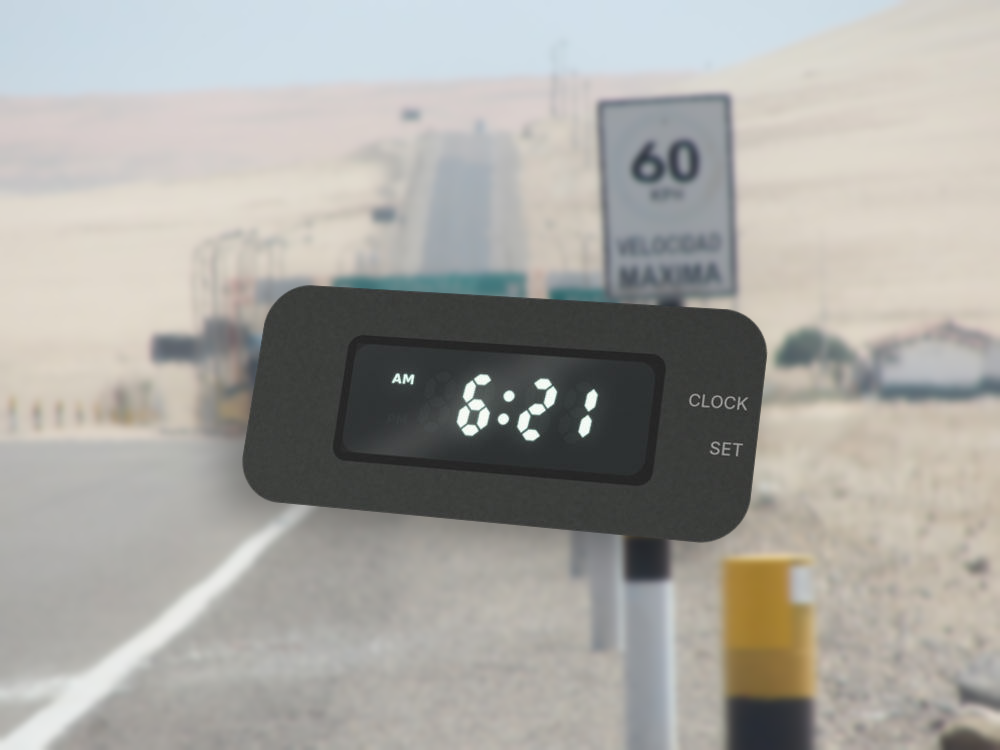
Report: 6:21
